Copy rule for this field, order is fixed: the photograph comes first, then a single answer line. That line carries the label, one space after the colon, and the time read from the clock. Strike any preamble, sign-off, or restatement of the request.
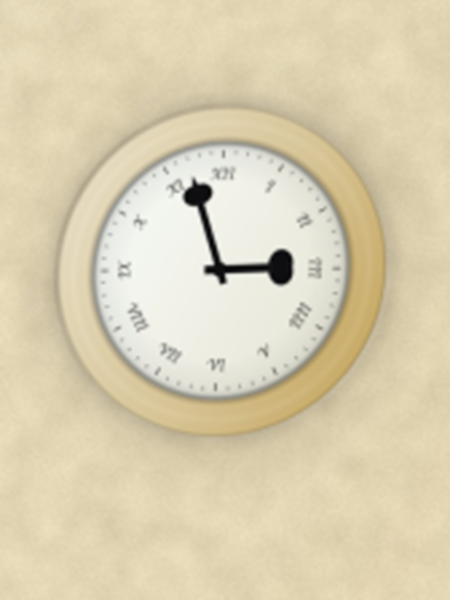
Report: 2:57
